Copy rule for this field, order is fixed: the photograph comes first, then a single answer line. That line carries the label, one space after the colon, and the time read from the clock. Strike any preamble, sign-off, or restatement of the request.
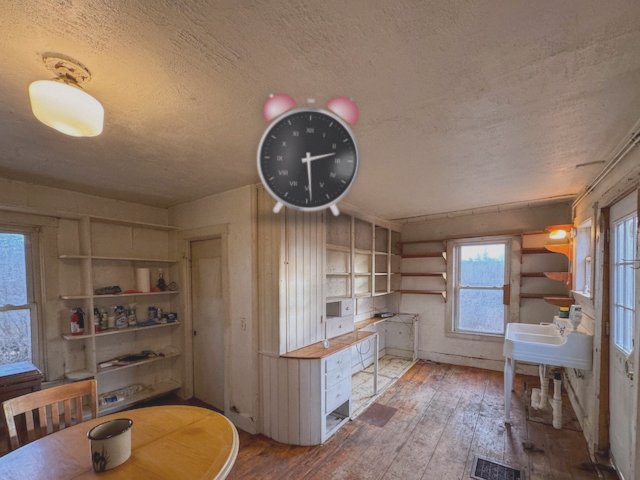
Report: 2:29
